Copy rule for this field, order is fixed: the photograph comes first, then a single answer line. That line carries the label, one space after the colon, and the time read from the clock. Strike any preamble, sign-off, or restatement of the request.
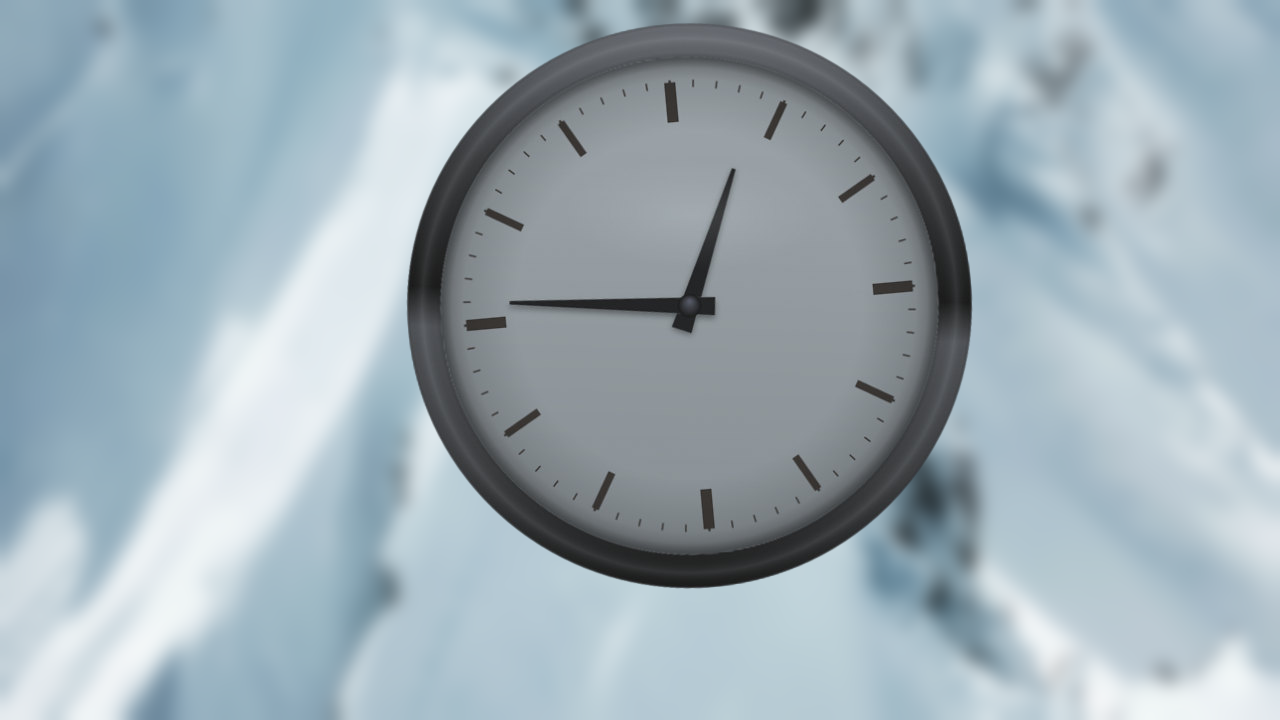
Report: 12:46
